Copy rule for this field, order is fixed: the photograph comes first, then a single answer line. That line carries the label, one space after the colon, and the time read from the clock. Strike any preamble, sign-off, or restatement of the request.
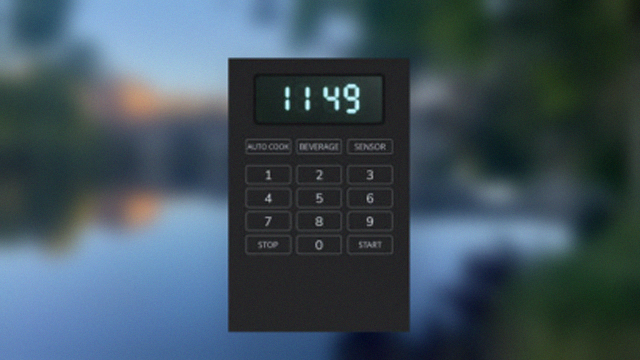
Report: 11:49
